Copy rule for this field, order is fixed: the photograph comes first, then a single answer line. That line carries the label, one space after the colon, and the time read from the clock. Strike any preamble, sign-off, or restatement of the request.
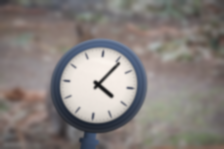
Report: 4:06
